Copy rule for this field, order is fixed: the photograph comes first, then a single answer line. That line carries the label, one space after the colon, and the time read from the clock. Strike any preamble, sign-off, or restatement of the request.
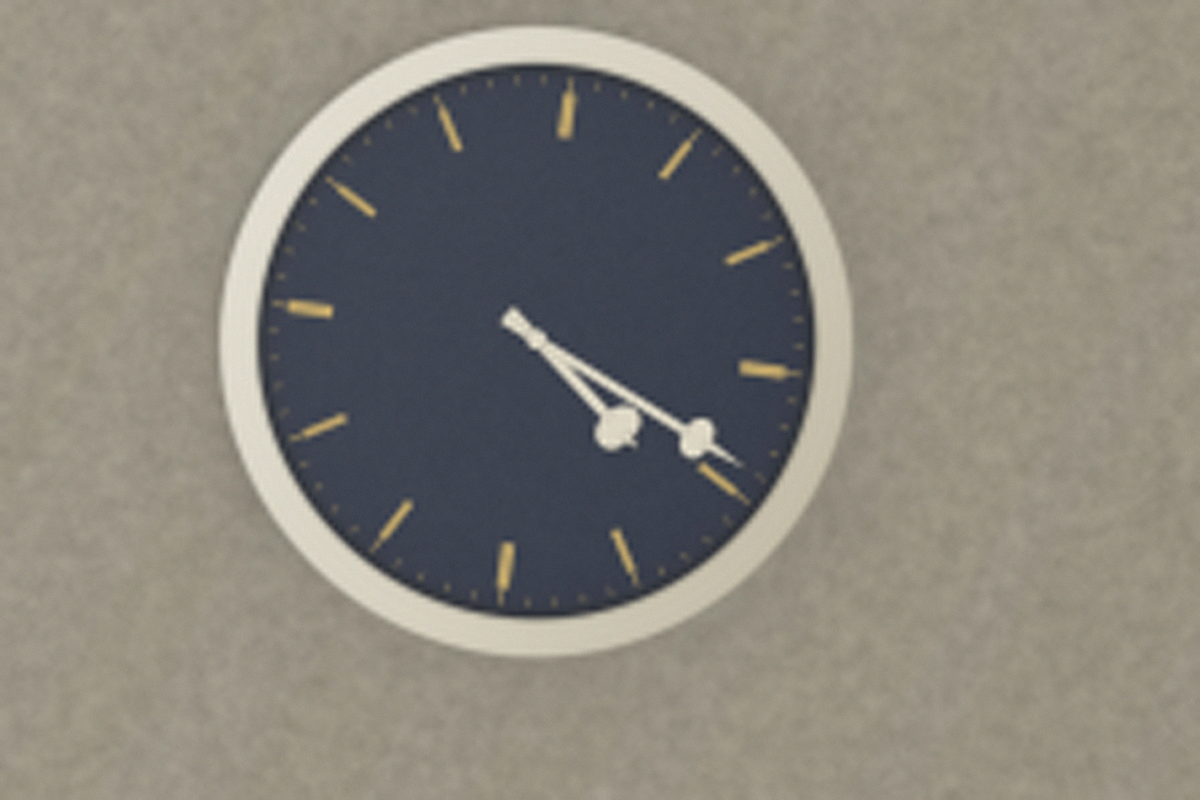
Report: 4:19
